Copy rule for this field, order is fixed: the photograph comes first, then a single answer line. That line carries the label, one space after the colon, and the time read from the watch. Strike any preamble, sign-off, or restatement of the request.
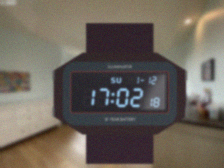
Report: 17:02
